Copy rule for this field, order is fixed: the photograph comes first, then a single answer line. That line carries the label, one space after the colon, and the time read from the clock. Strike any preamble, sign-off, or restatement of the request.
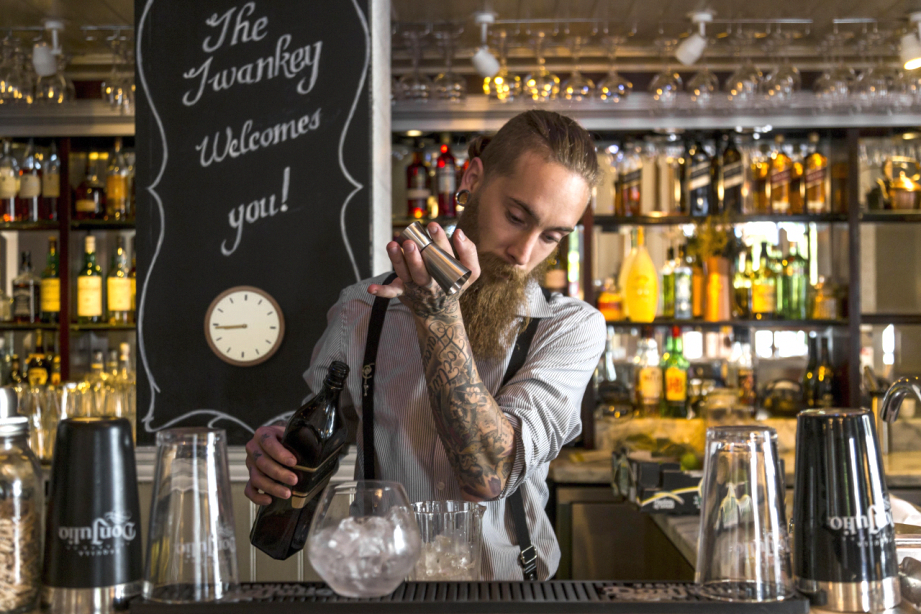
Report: 8:44
